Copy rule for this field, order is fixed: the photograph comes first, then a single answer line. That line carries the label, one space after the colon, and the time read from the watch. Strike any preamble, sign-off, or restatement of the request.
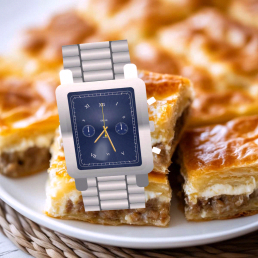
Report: 7:27
